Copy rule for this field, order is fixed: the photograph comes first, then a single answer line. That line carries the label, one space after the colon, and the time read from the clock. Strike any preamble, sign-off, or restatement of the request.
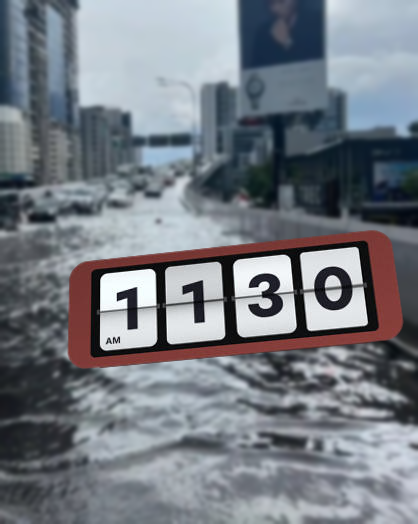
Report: 11:30
